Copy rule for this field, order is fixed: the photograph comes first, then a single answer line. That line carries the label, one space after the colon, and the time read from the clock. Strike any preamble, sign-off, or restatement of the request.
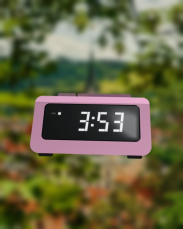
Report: 3:53
